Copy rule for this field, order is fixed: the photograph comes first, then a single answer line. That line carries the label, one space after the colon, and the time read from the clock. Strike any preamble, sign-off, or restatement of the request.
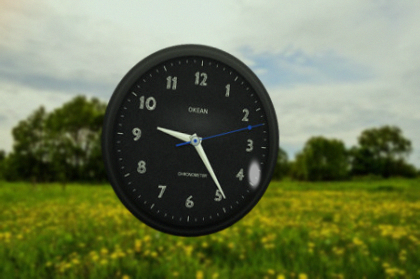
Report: 9:24:12
